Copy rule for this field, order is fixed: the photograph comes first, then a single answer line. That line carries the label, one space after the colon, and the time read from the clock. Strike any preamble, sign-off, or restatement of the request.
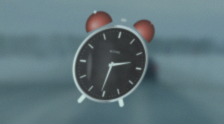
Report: 2:31
